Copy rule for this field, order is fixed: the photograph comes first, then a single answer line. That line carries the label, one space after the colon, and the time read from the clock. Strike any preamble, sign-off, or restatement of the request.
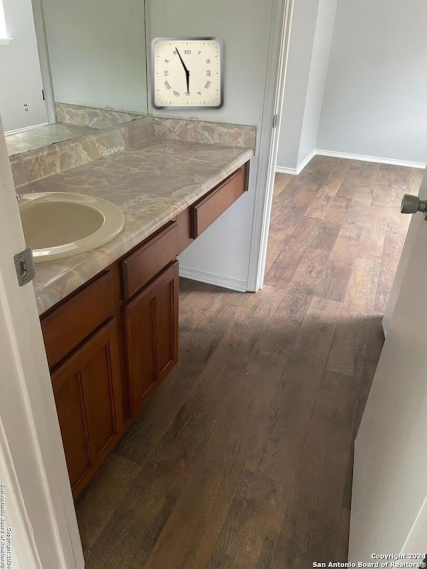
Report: 5:56
